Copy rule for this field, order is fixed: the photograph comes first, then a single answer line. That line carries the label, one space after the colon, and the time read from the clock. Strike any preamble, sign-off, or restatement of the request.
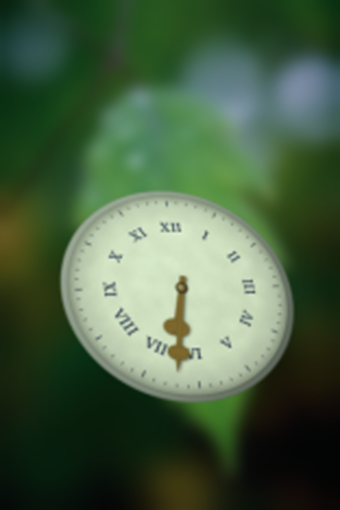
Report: 6:32
